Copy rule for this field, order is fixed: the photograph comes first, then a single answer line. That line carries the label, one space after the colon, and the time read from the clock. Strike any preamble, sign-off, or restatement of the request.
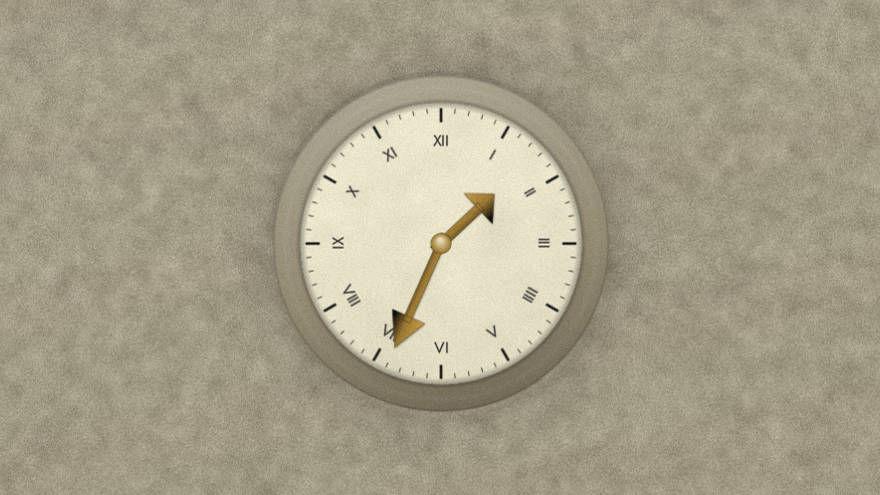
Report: 1:34
